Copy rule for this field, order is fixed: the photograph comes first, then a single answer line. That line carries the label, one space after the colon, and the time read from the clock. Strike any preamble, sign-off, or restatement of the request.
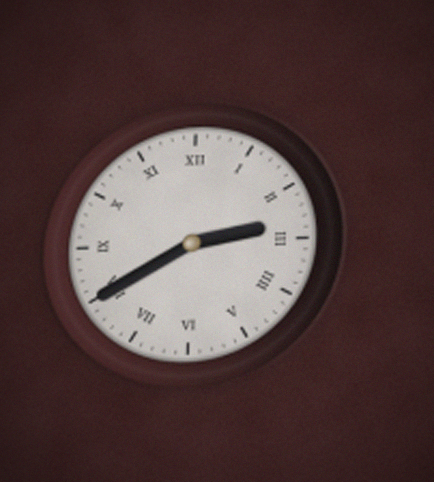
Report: 2:40
